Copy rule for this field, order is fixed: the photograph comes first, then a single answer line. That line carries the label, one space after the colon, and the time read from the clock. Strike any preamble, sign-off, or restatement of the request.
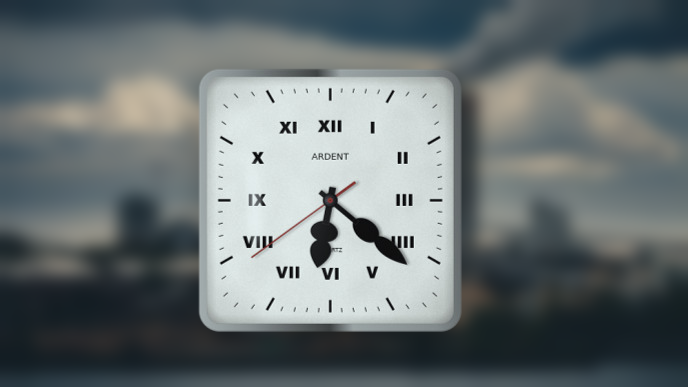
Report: 6:21:39
